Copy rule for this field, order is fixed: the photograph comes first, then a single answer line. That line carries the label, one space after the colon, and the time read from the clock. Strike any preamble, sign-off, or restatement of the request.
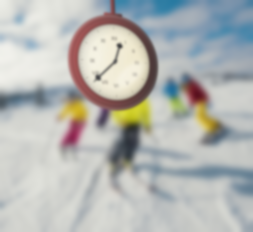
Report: 12:38
